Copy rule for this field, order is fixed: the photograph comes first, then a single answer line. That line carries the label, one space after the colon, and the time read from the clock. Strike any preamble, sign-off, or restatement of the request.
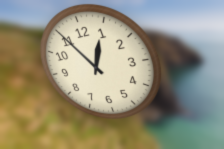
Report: 12:55
